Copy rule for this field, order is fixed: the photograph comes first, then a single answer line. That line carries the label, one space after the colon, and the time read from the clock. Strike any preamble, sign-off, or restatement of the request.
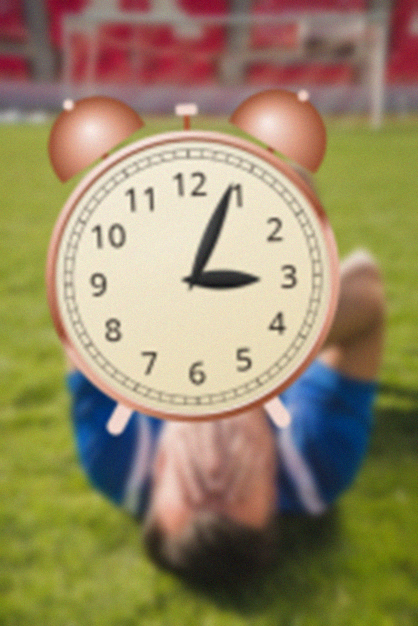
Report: 3:04
